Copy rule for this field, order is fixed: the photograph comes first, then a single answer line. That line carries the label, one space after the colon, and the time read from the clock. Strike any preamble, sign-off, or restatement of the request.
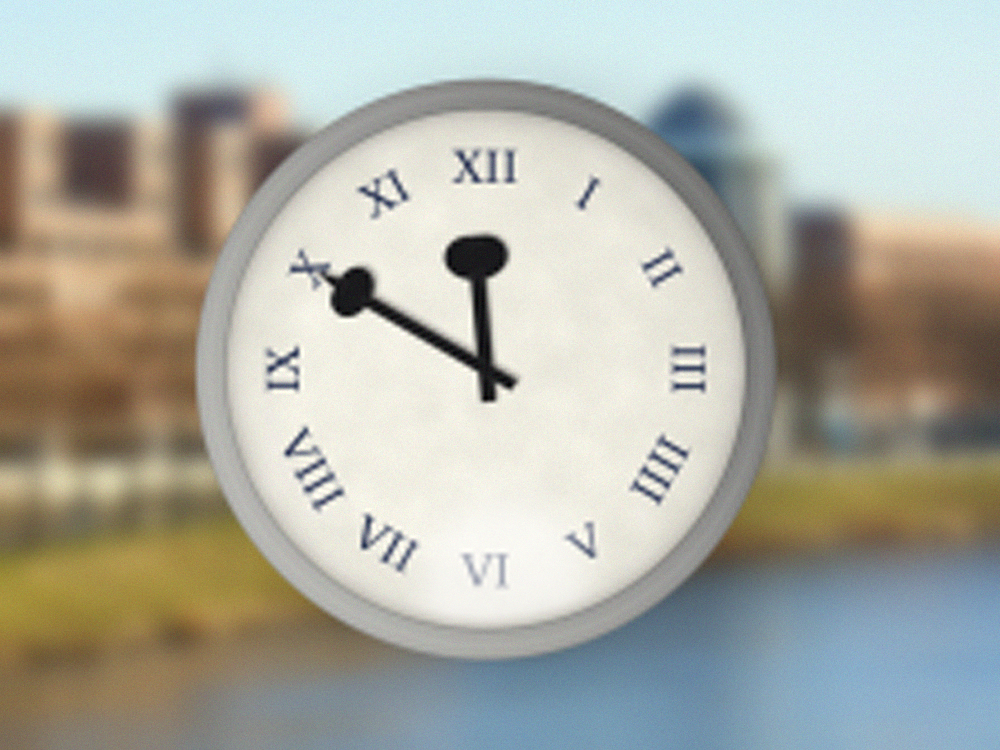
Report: 11:50
